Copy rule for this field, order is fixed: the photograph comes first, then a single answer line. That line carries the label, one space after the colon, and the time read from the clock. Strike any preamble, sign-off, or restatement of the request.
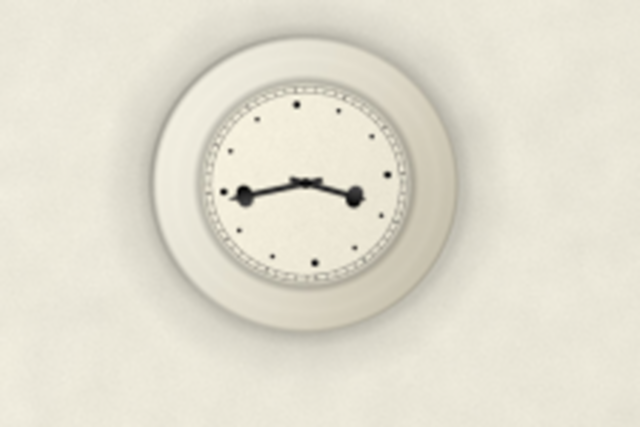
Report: 3:44
